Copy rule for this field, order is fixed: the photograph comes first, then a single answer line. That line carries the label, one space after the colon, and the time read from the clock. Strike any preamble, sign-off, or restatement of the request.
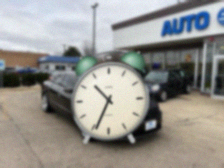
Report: 10:34
